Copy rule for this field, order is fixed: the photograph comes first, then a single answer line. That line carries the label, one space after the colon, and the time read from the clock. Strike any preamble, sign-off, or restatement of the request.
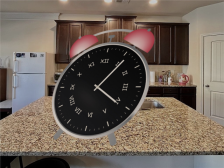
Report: 4:06
